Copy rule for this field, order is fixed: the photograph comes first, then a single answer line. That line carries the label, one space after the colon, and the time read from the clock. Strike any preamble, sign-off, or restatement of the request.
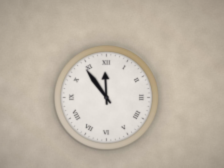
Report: 11:54
